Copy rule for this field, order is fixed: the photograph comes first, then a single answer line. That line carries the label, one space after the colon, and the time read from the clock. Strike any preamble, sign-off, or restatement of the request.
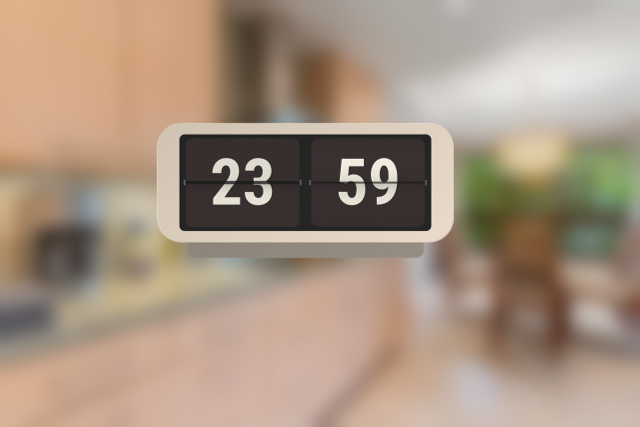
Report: 23:59
